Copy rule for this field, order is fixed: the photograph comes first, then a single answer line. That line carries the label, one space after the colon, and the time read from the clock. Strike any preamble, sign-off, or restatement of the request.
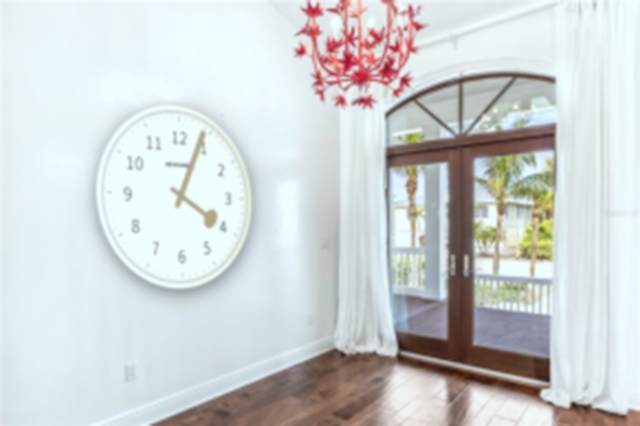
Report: 4:04
